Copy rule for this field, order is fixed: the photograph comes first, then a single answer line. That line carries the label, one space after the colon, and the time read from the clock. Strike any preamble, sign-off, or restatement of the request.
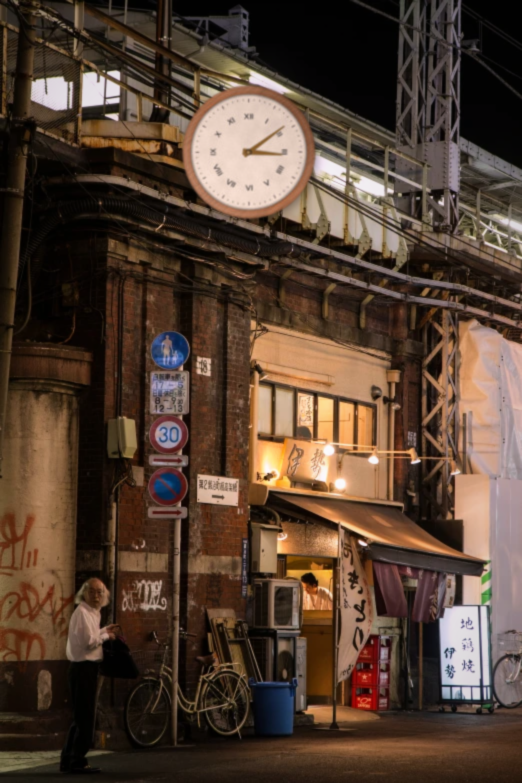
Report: 3:09
